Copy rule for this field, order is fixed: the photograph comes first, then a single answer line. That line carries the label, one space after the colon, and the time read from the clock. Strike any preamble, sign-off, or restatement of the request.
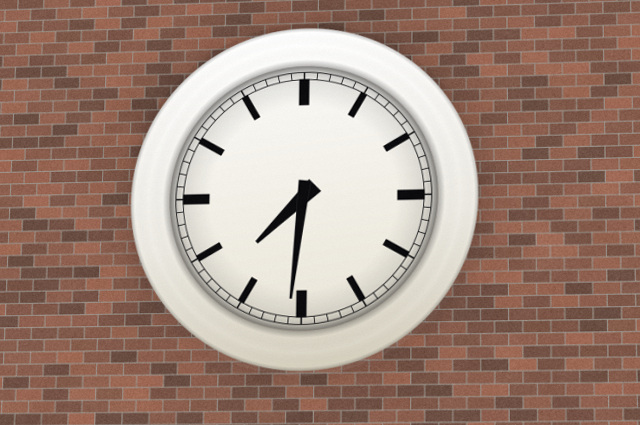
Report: 7:31
